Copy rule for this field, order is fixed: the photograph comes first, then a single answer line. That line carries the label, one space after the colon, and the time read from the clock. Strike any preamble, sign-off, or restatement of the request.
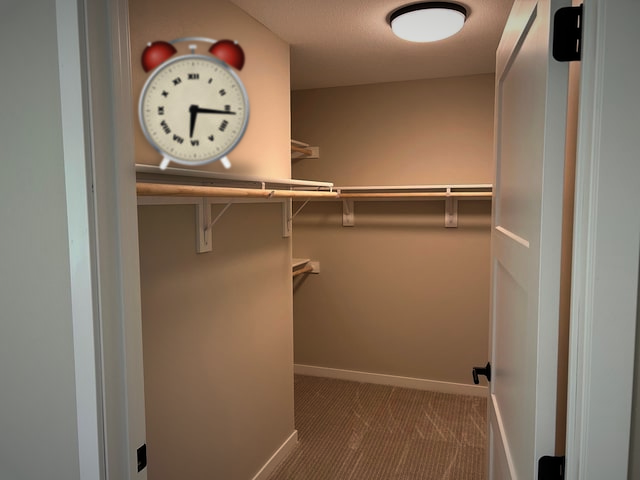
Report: 6:16
